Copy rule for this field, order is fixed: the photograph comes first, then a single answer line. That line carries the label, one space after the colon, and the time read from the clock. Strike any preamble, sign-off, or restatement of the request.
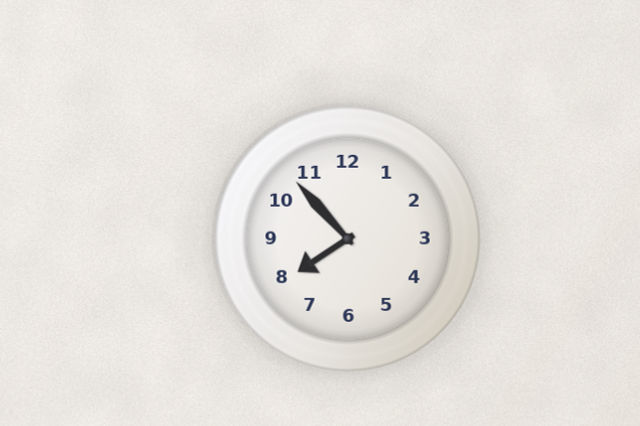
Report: 7:53
